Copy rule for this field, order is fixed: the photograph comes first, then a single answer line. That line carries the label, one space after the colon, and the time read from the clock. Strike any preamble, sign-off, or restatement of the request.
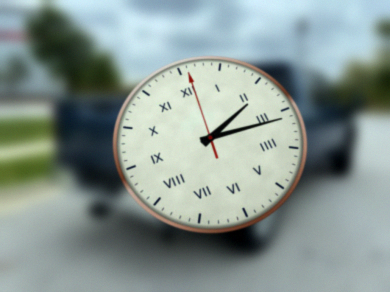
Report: 2:16:01
